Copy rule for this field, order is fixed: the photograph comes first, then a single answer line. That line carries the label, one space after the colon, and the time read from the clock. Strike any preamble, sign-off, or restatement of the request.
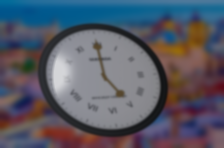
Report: 5:00
